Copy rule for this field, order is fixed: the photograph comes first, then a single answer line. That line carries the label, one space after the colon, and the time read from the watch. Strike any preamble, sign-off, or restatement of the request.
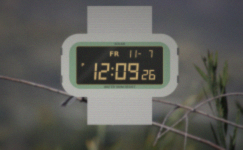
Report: 12:09:26
